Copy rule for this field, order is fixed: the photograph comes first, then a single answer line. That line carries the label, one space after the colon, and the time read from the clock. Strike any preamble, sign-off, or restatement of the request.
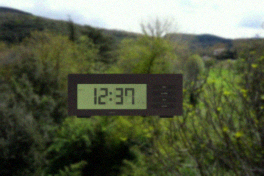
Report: 12:37
